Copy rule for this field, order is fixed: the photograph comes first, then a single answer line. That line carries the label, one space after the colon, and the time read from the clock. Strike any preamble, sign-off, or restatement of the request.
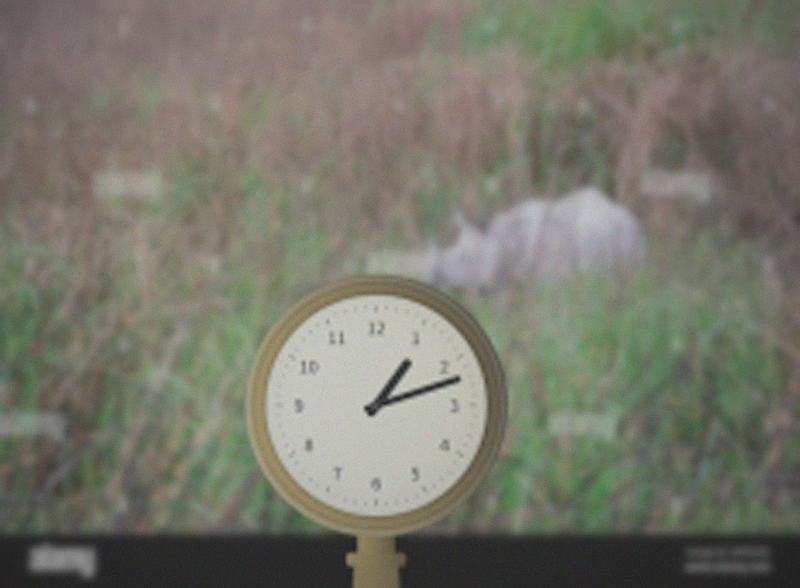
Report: 1:12
